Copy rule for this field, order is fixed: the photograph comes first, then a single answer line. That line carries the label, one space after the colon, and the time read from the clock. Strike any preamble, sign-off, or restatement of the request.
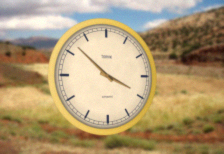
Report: 3:52
